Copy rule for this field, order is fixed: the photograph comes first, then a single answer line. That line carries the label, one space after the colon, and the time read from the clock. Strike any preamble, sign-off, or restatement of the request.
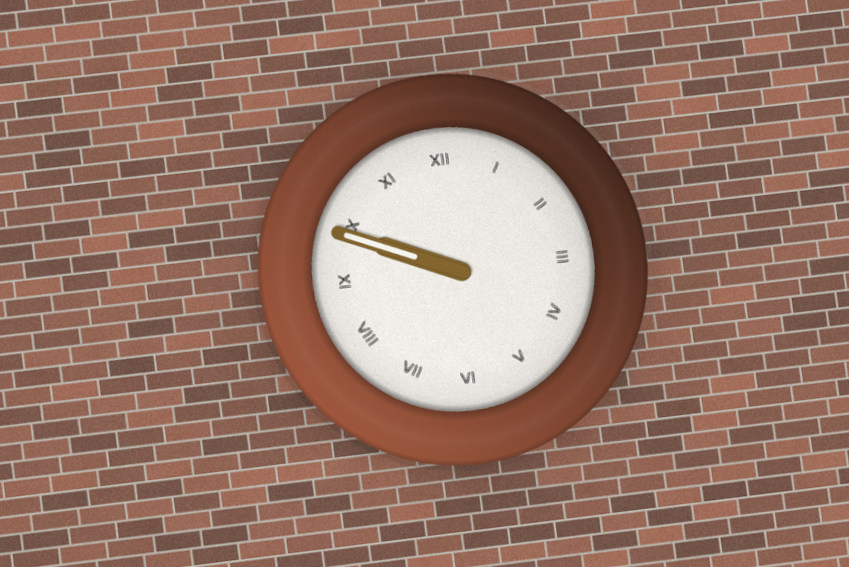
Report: 9:49
